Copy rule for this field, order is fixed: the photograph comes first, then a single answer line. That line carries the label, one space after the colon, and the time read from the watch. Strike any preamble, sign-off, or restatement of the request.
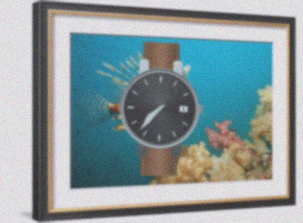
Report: 7:37
